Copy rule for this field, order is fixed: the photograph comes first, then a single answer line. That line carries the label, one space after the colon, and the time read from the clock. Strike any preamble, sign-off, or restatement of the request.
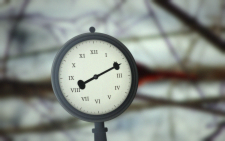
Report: 8:11
